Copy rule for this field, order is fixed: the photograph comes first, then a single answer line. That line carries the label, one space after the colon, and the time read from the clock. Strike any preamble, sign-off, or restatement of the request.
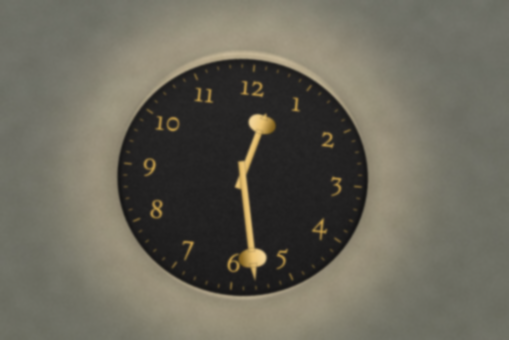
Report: 12:28
